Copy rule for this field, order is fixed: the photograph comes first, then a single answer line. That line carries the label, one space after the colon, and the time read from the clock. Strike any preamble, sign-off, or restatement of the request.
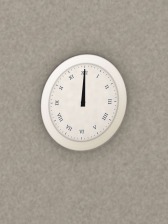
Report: 12:00
